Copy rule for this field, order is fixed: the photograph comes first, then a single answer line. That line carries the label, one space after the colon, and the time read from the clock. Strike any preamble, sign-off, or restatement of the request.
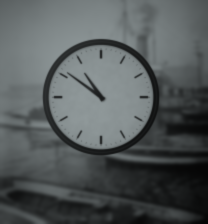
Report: 10:51
